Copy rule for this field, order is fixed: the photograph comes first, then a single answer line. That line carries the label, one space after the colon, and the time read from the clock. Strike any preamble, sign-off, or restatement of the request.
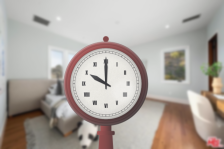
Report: 10:00
